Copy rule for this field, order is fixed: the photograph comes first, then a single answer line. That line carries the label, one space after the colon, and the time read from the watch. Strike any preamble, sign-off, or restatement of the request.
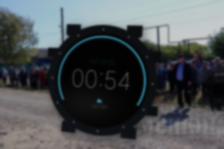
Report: 0:54
